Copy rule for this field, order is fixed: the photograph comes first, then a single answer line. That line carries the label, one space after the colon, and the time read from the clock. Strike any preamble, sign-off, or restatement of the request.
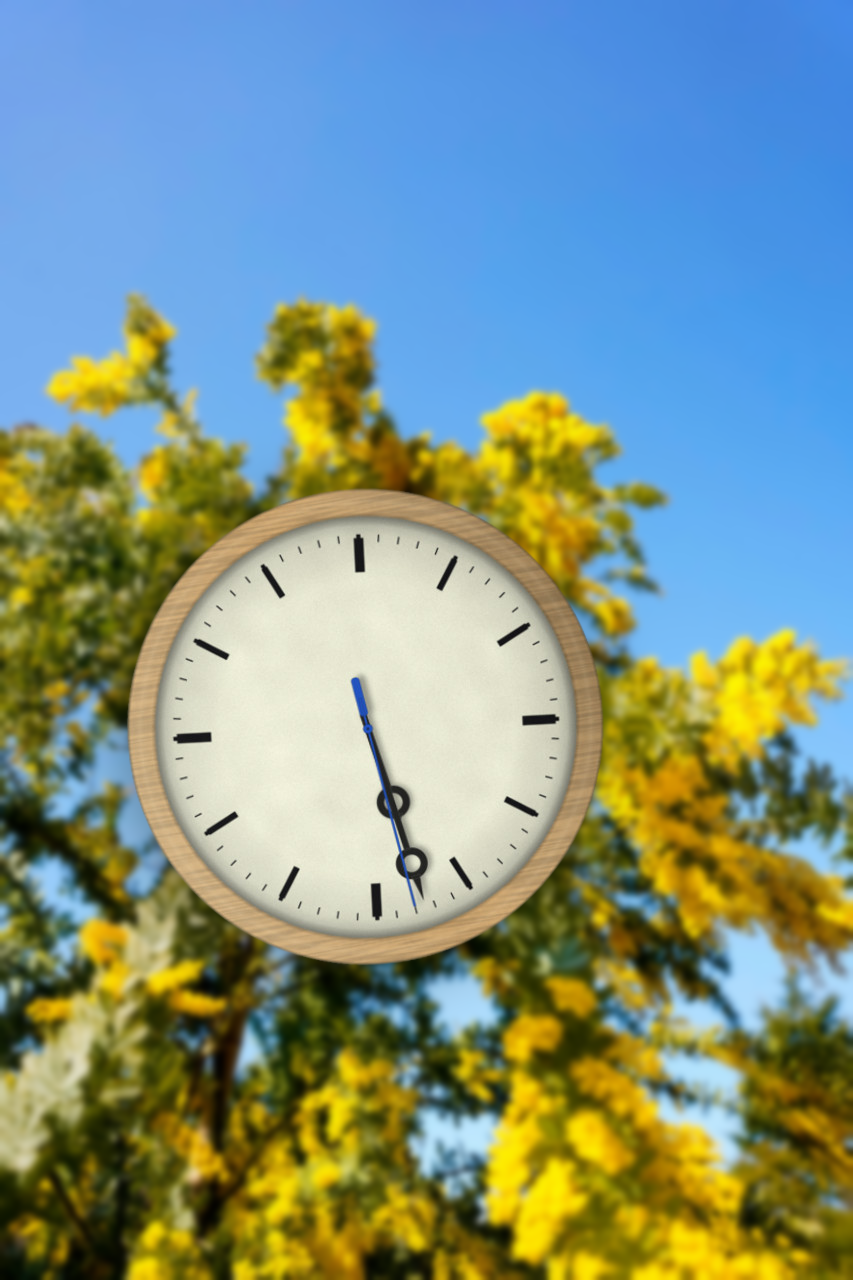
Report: 5:27:28
